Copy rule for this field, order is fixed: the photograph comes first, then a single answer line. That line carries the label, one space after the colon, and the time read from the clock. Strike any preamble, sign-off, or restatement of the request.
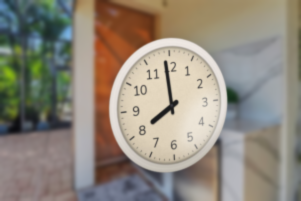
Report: 7:59
